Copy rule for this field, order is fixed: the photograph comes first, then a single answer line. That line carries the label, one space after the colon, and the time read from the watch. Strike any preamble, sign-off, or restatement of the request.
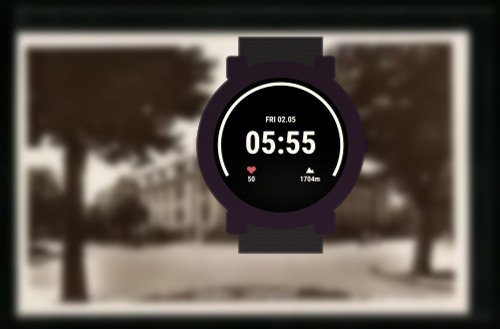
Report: 5:55
